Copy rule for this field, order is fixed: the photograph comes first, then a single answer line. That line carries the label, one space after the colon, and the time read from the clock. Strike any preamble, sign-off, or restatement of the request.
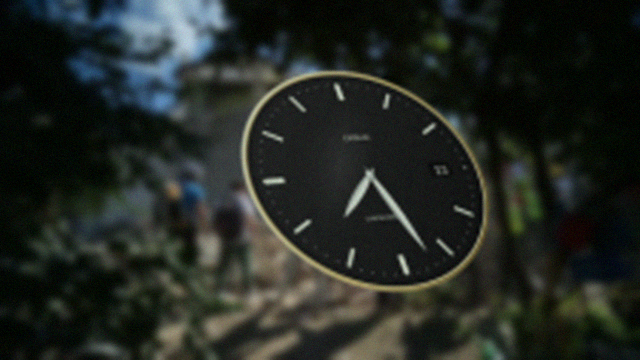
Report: 7:27
